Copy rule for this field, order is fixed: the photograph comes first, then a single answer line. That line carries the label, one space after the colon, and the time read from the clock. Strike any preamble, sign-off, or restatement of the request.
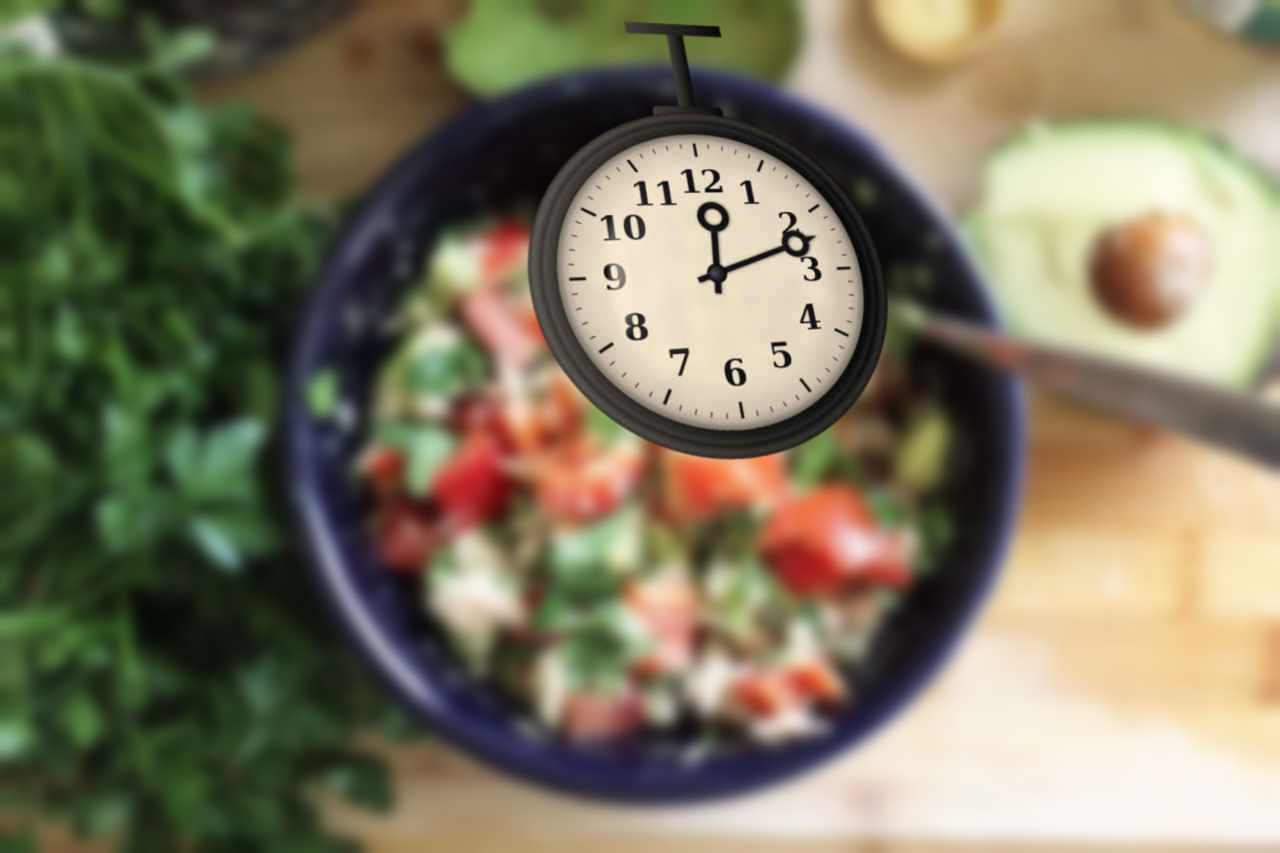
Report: 12:12
